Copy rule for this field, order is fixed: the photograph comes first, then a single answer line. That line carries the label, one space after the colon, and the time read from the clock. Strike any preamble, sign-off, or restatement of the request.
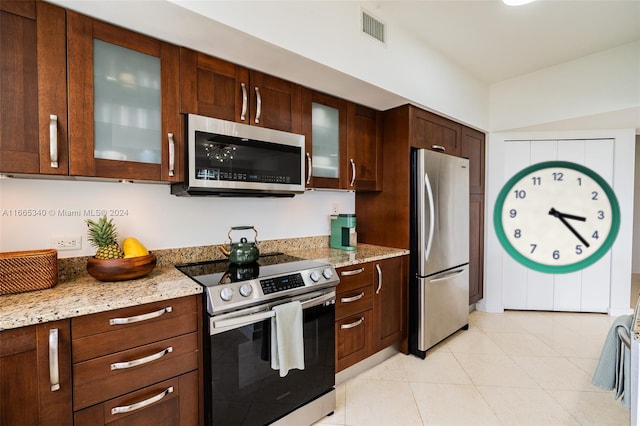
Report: 3:23
